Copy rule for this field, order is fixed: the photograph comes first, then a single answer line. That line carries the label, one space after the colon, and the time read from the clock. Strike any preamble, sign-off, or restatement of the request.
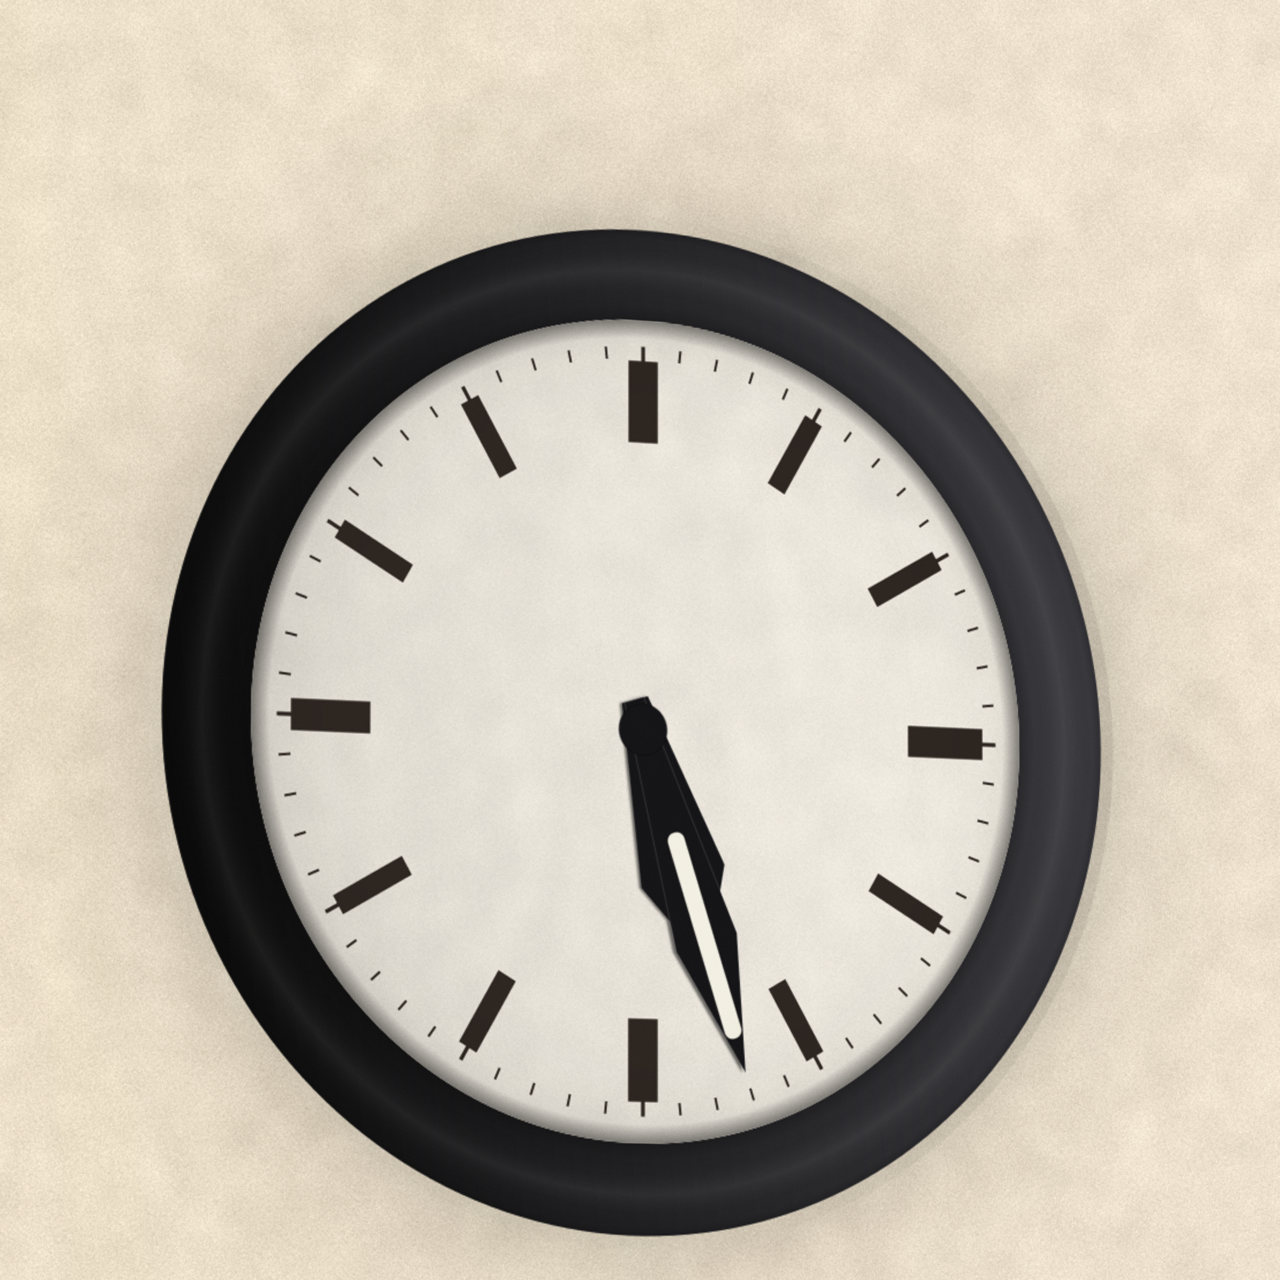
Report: 5:27
